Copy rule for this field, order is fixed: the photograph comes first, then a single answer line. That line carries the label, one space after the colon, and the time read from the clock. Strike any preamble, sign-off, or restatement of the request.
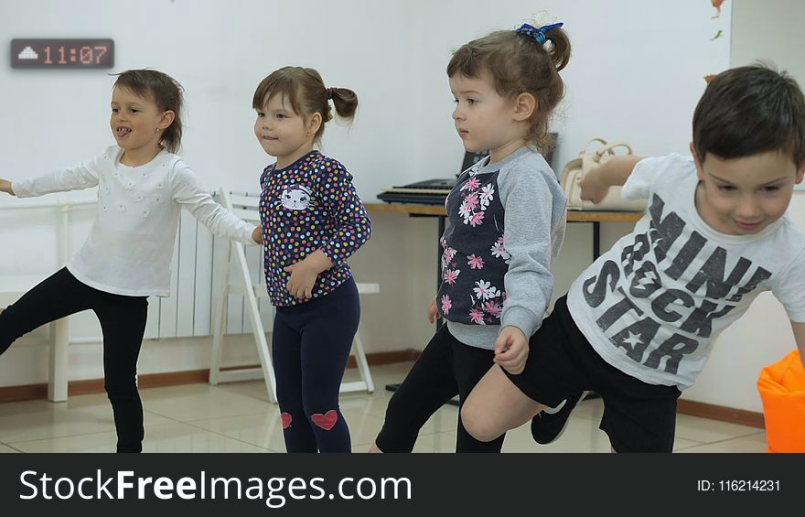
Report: 11:07
